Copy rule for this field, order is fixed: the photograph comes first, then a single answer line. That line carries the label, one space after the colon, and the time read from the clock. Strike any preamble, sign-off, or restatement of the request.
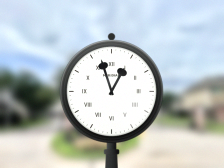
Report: 12:57
